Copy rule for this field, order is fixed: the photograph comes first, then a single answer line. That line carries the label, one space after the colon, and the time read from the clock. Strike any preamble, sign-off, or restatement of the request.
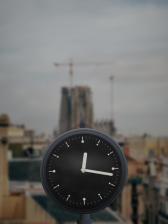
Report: 12:17
